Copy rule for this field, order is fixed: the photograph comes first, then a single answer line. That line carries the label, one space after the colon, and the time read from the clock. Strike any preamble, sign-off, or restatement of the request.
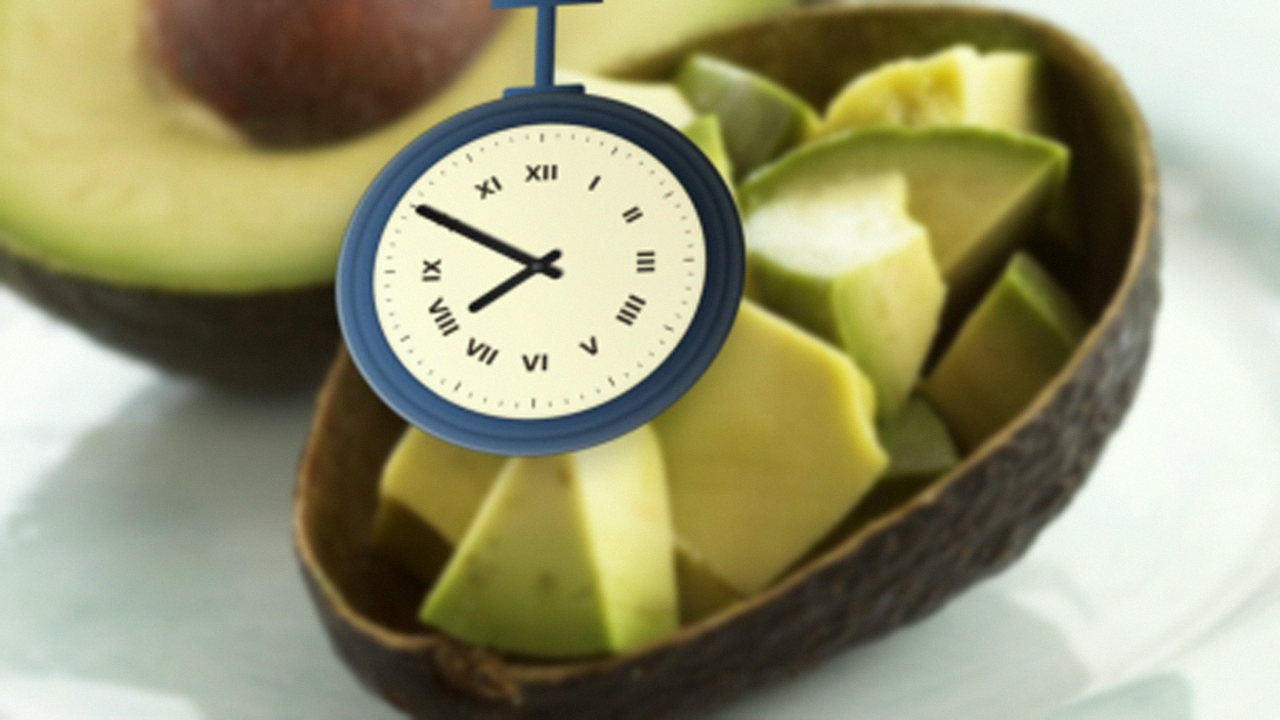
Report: 7:50
